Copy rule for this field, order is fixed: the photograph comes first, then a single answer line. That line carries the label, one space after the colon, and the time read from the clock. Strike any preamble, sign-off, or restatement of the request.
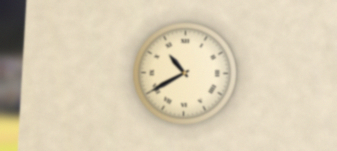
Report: 10:40
